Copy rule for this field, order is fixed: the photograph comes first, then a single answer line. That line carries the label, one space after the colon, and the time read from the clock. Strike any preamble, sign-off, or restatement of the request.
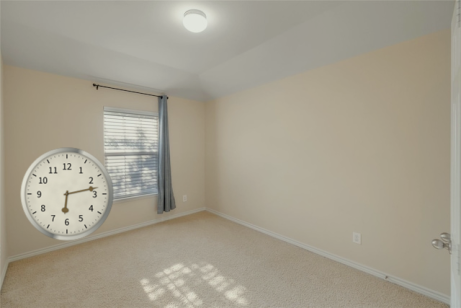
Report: 6:13
